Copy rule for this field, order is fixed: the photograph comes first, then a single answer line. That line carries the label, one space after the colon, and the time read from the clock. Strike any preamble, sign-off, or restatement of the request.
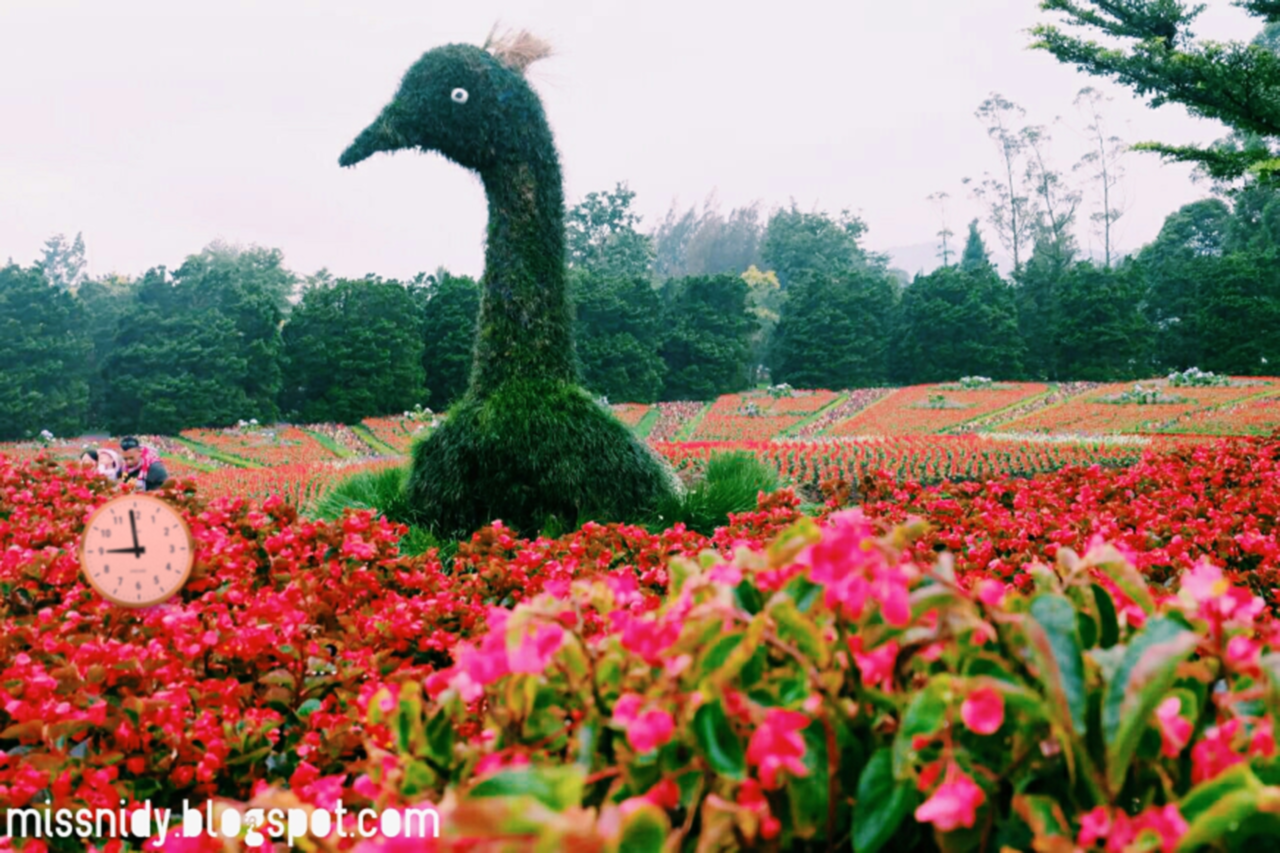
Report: 8:59
